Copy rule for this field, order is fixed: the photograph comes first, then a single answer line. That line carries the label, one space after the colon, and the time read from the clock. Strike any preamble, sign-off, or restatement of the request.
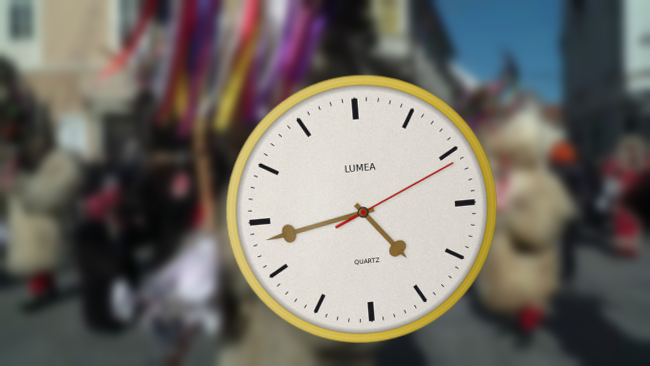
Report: 4:43:11
